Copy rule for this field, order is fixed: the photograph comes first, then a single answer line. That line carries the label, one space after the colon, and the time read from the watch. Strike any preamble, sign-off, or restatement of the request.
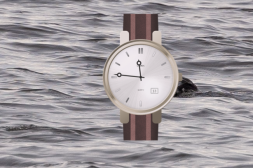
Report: 11:46
